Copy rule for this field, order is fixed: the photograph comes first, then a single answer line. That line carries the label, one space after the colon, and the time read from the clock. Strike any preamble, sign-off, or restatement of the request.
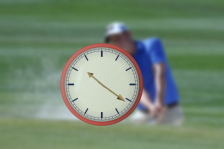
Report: 10:21
